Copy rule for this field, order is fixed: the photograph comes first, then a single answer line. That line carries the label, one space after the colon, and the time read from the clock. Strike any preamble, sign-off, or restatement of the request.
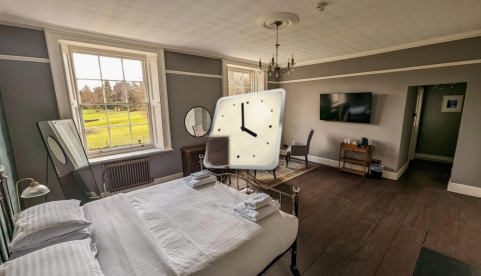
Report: 3:58
